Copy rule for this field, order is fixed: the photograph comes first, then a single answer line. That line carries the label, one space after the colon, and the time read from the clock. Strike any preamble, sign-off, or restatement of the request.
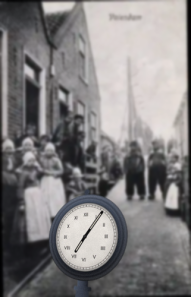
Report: 7:06
